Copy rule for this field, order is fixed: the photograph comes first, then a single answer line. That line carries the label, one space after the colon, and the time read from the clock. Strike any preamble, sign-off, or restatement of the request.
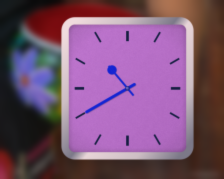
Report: 10:40
